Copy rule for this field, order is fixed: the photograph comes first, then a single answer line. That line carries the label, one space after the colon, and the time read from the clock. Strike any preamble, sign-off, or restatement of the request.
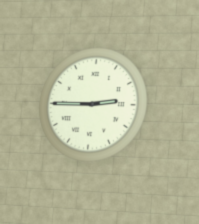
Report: 2:45
